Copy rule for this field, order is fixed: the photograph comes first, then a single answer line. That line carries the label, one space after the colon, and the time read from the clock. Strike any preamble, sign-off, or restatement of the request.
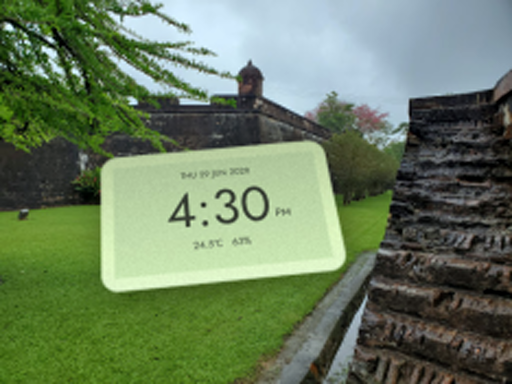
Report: 4:30
